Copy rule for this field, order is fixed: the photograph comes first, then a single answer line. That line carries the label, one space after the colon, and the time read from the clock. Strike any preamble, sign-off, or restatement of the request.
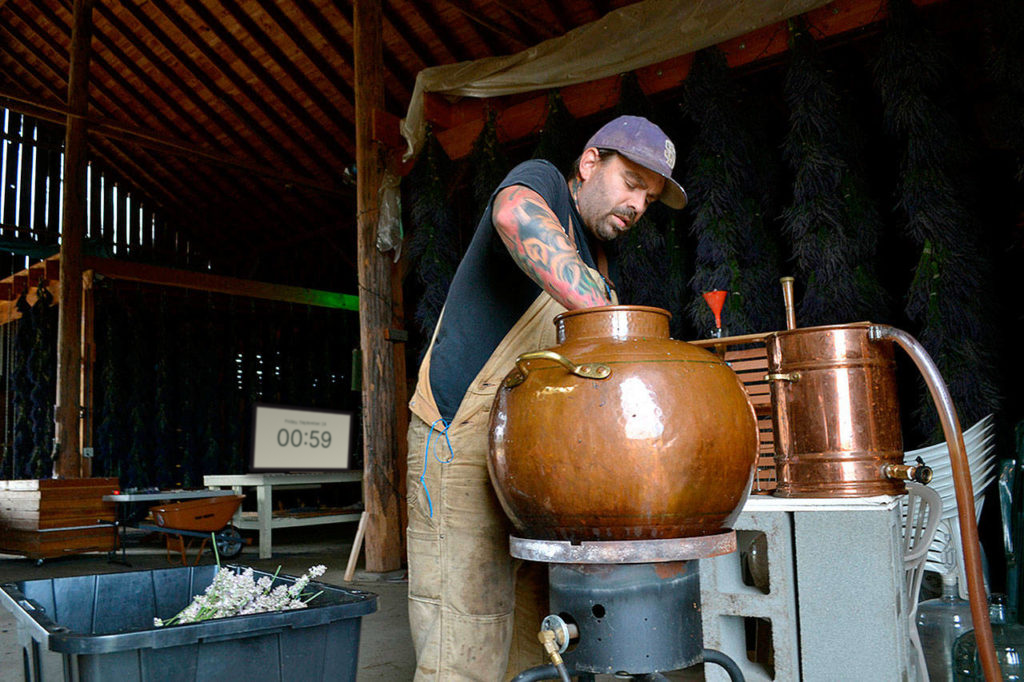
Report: 0:59
